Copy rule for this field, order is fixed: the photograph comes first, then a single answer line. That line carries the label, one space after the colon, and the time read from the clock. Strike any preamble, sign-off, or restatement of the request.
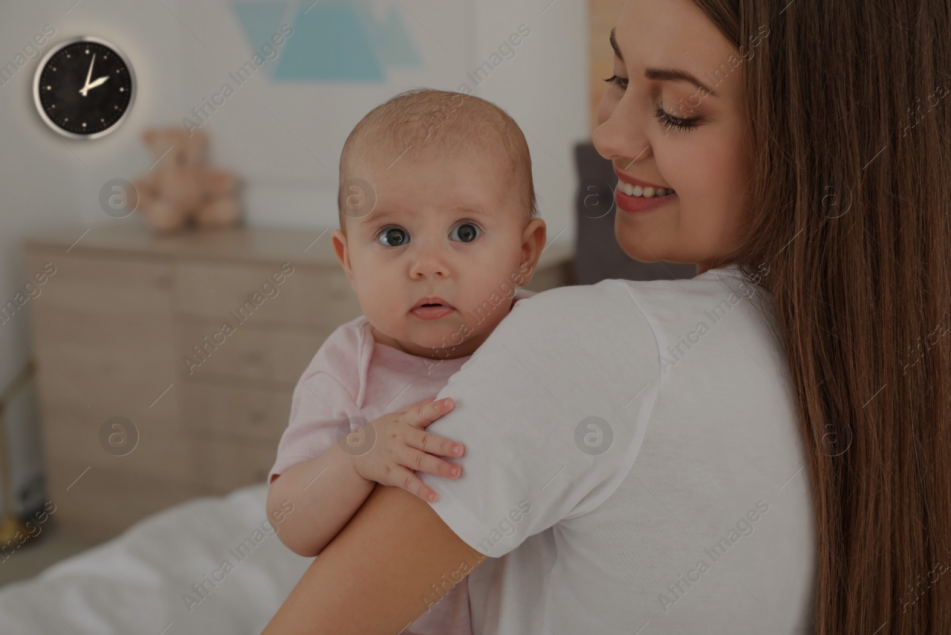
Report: 2:02
